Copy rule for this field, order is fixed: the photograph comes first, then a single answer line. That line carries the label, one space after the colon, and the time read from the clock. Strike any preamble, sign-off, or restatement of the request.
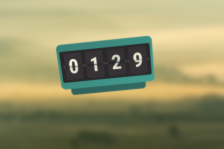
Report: 1:29
